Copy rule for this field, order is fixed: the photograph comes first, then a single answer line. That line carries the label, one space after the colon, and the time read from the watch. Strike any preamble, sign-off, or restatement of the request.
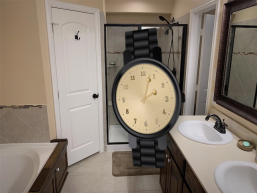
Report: 2:03
